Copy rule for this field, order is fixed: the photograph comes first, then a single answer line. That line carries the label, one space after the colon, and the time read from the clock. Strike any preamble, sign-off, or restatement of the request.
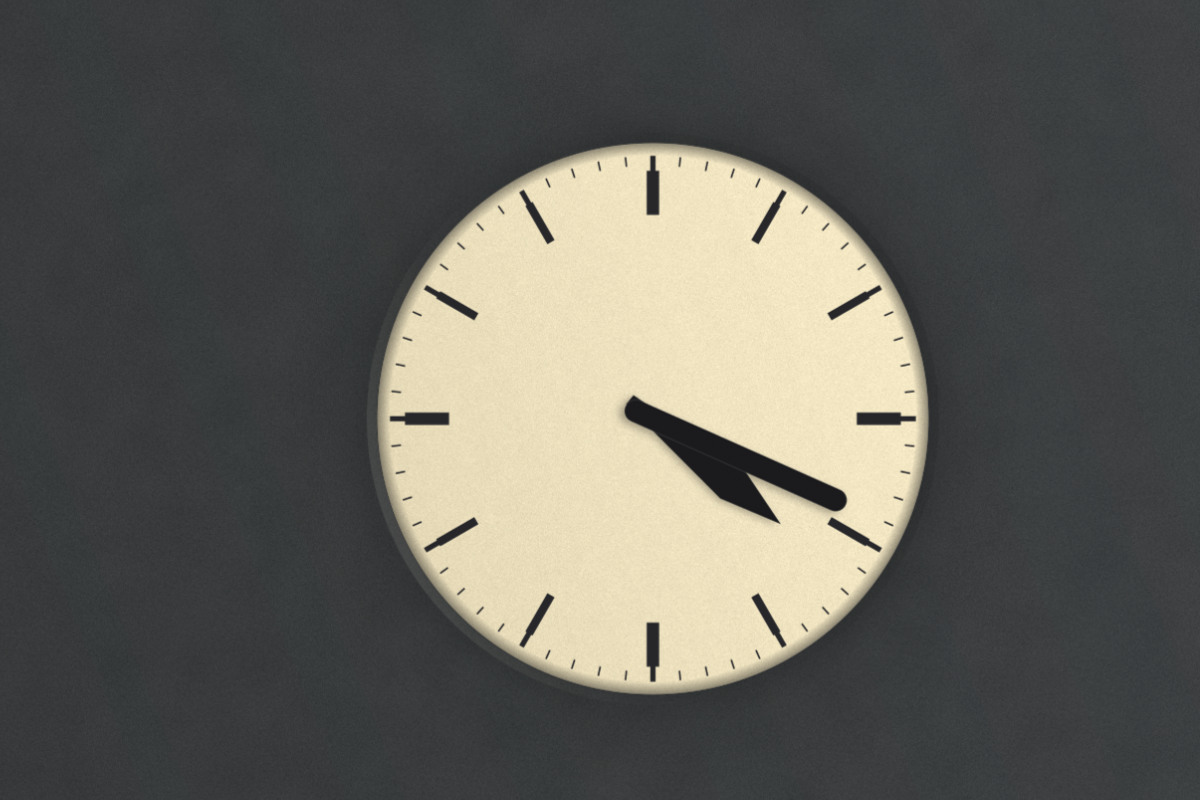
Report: 4:19
